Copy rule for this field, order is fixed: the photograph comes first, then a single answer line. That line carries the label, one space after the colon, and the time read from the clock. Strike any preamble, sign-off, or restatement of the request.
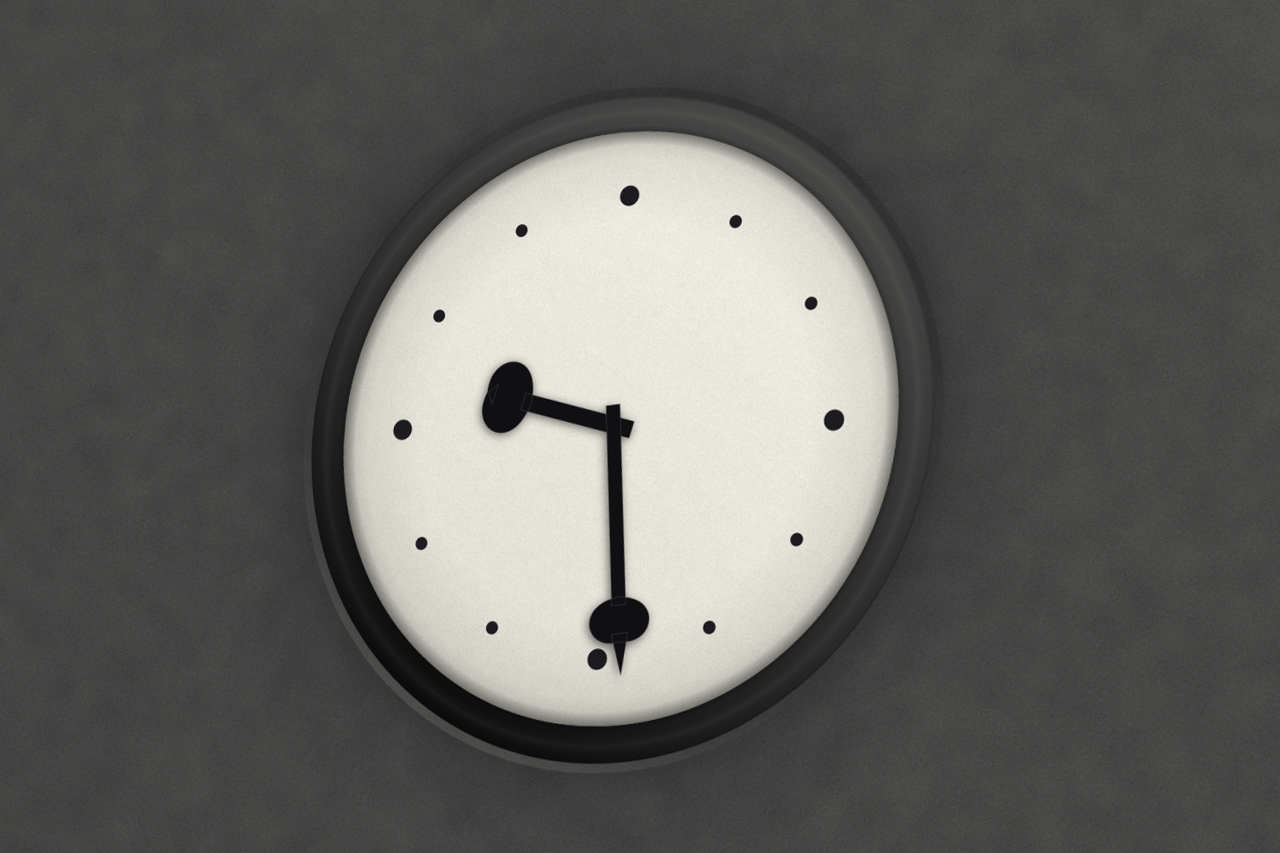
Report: 9:29
